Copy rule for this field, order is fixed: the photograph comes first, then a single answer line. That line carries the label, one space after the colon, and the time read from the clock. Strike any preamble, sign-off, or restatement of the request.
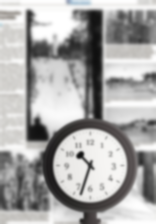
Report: 10:33
